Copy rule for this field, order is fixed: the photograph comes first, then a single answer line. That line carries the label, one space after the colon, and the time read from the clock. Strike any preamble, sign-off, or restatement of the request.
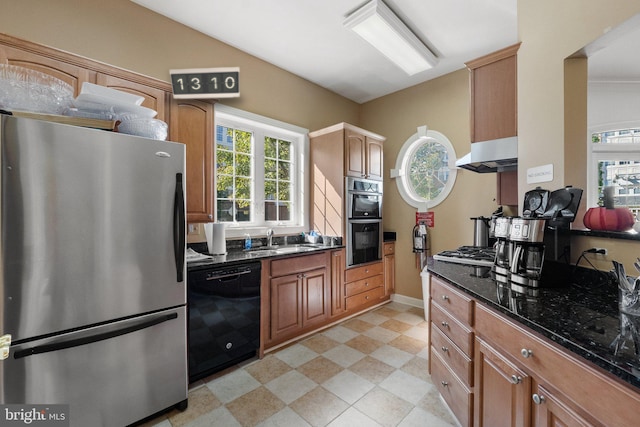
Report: 13:10
